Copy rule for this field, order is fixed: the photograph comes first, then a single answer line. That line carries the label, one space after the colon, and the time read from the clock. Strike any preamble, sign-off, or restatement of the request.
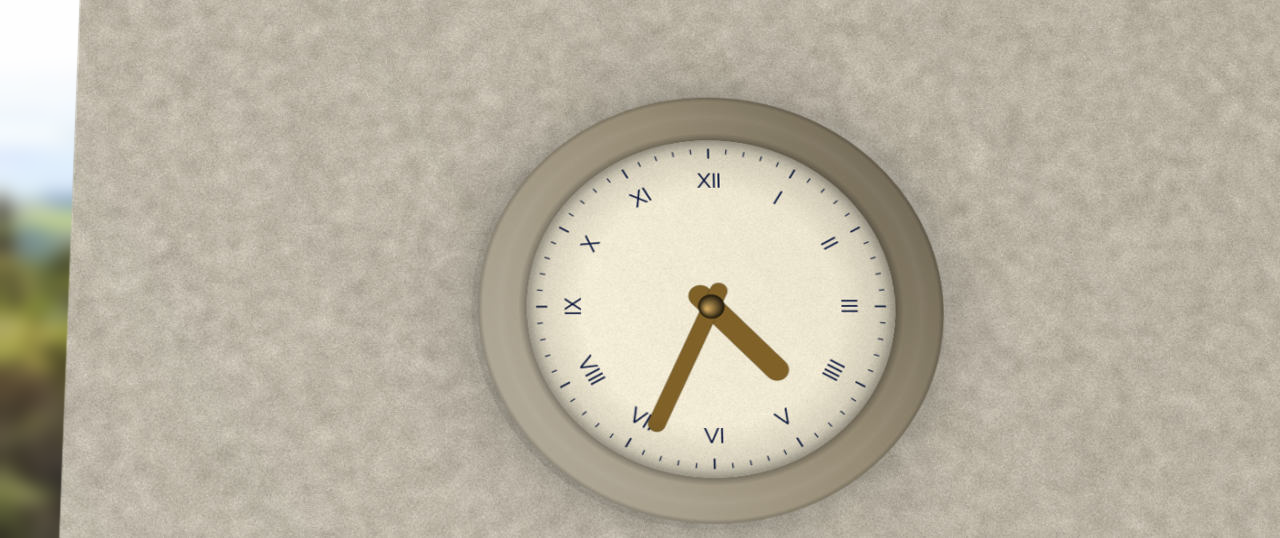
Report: 4:34
